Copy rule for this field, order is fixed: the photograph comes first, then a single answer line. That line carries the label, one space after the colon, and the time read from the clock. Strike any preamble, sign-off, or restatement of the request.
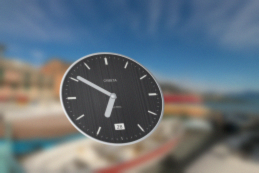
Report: 6:51
